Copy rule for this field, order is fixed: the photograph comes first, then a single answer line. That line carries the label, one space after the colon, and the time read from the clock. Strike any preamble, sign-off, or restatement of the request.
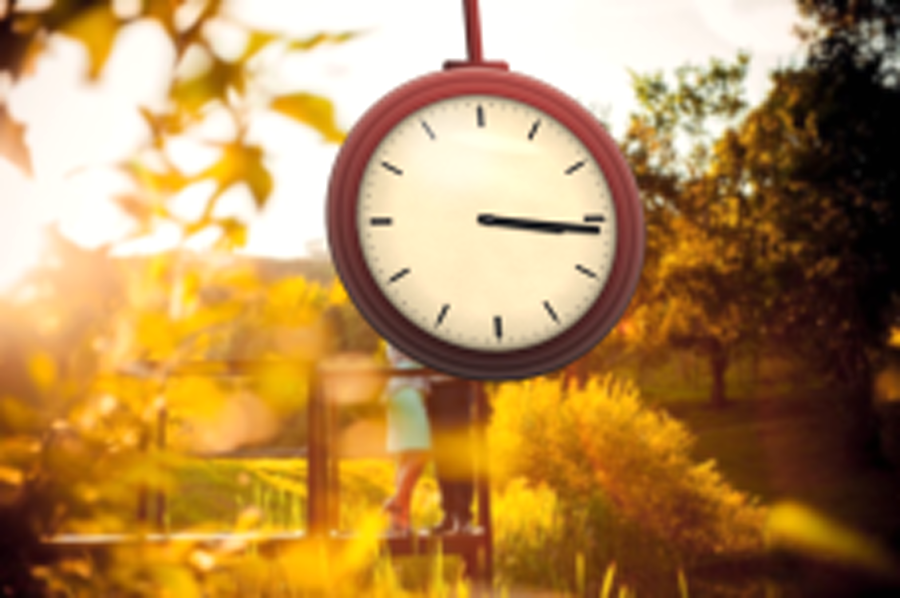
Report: 3:16
